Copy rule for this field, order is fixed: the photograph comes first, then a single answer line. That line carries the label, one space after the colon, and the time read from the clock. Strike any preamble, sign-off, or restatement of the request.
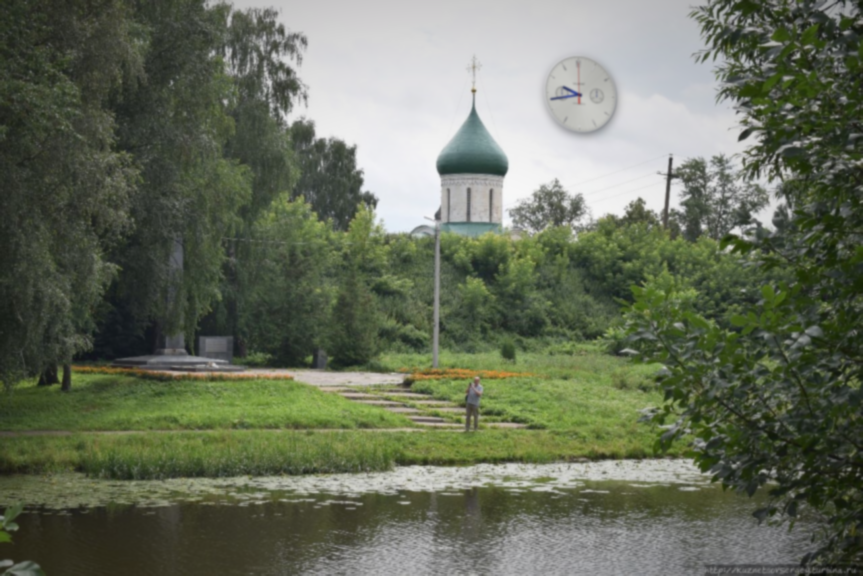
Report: 9:43
